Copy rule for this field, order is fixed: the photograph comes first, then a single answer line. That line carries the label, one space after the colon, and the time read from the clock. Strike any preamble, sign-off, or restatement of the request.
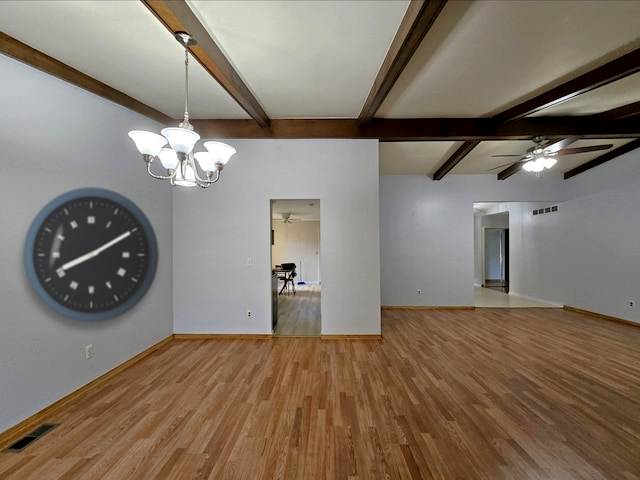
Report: 8:10
